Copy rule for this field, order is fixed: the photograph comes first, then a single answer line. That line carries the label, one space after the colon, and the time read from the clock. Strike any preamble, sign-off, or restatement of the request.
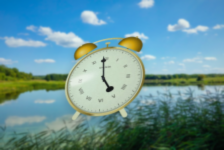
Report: 4:59
